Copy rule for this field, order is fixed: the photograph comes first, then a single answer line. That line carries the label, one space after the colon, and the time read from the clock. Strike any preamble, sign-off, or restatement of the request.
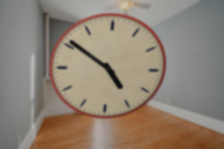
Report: 4:51
